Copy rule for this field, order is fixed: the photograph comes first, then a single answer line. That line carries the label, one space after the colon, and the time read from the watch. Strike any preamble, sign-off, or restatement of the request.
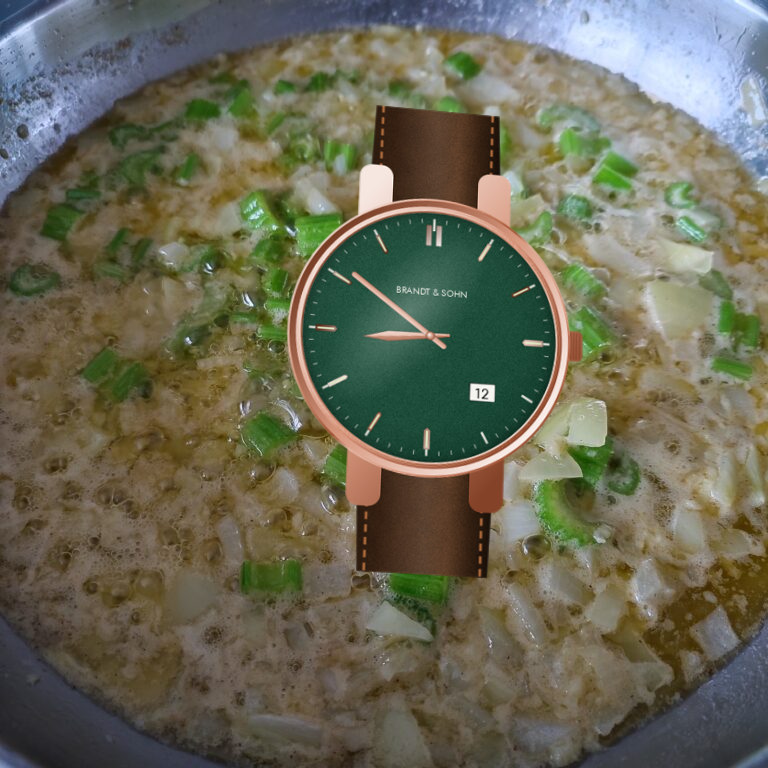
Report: 8:51
